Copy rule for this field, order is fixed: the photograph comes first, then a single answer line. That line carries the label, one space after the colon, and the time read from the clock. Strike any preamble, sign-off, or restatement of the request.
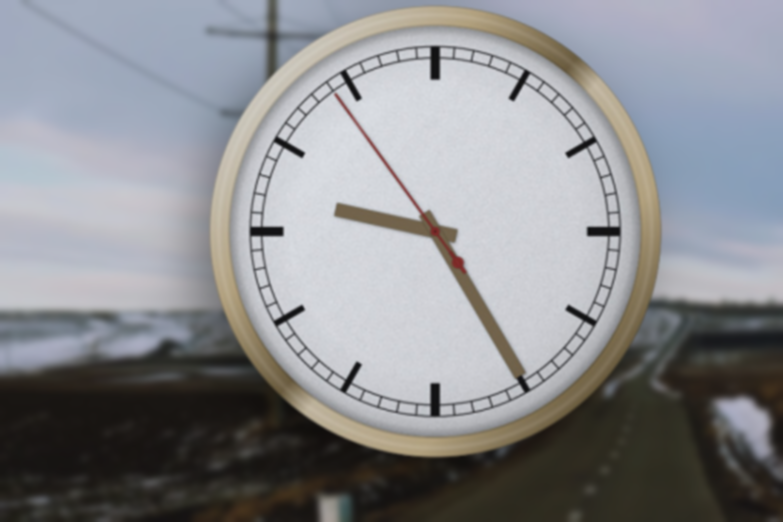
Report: 9:24:54
